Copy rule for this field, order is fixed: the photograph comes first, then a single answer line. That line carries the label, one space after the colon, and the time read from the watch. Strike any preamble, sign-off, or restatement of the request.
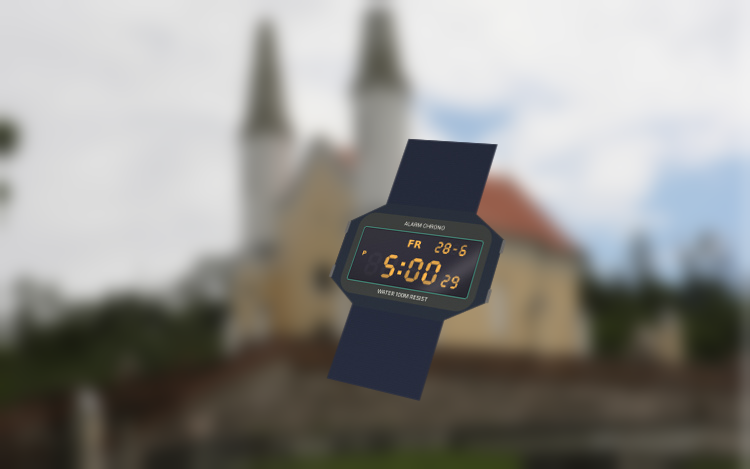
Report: 5:00:29
